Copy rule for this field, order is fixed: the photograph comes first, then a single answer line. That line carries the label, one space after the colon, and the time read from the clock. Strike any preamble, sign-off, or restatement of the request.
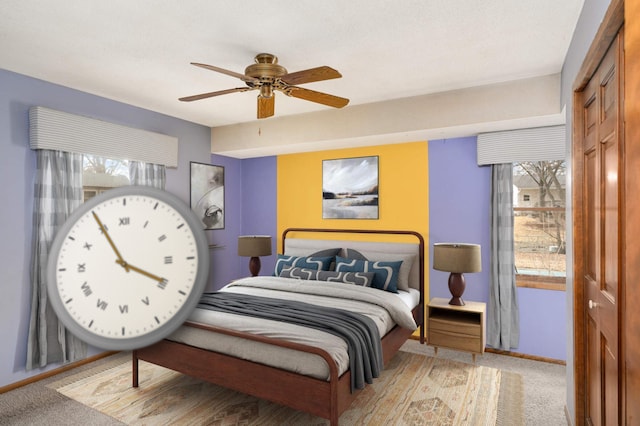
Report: 3:55
